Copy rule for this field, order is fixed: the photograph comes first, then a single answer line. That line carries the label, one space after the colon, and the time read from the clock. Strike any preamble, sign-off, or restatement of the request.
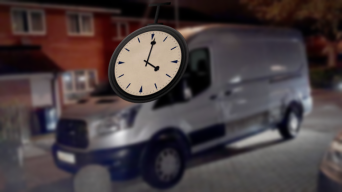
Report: 4:01
